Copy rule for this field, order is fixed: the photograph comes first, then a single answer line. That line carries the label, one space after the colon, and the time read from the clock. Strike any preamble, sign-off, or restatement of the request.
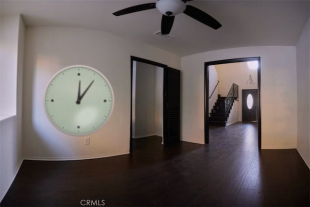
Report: 12:06
